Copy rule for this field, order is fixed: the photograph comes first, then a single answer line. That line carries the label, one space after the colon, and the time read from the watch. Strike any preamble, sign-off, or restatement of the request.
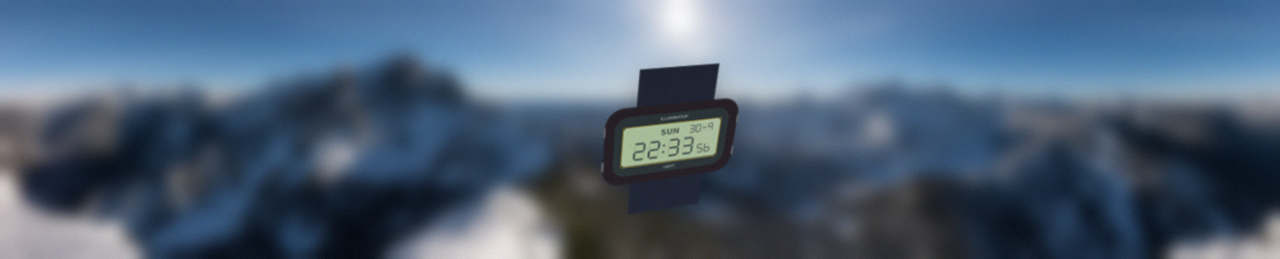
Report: 22:33:56
